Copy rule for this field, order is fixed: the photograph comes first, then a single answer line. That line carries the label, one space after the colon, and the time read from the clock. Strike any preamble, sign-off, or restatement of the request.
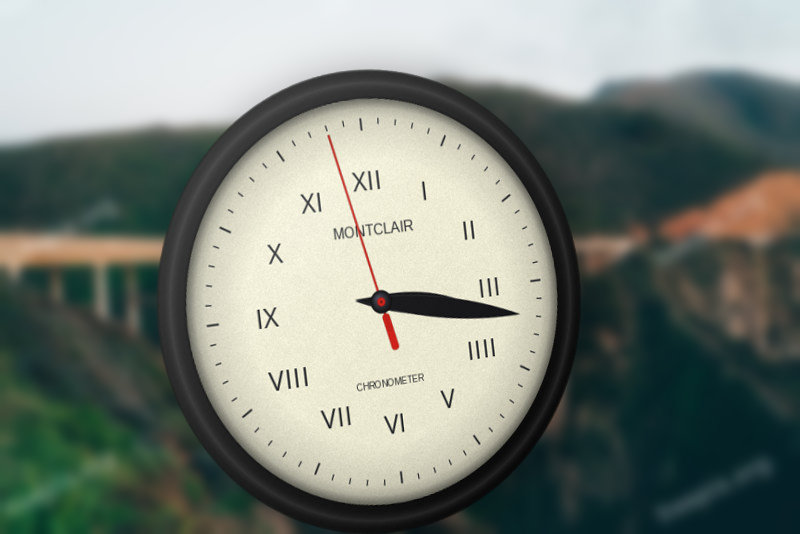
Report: 3:16:58
